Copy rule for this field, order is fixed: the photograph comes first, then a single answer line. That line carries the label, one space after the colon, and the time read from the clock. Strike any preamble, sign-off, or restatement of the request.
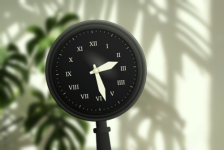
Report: 2:28
